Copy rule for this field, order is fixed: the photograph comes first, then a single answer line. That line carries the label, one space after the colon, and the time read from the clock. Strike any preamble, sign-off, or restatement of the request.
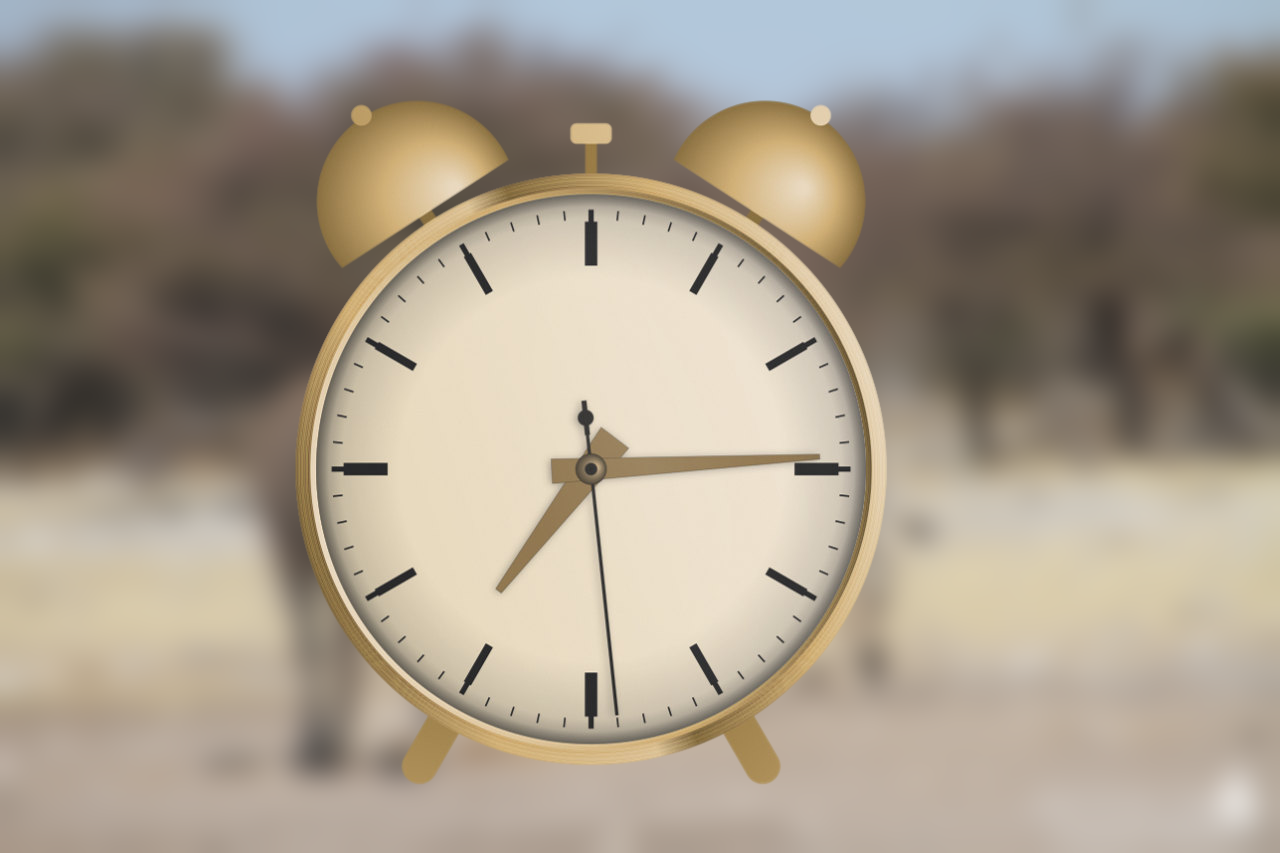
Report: 7:14:29
